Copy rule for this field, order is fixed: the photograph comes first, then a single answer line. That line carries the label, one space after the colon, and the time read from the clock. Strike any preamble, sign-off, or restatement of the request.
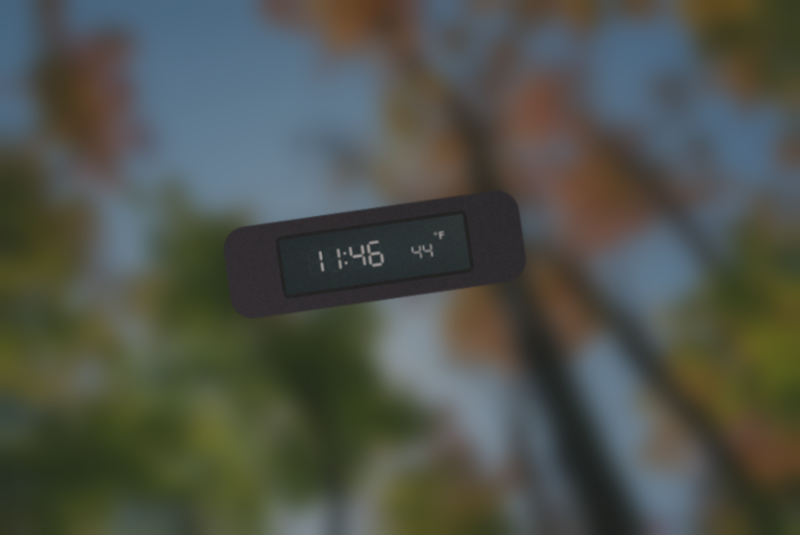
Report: 11:46
